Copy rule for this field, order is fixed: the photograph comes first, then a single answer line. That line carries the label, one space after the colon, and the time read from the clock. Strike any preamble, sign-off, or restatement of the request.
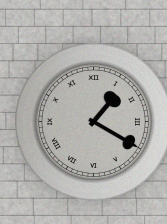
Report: 1:20
